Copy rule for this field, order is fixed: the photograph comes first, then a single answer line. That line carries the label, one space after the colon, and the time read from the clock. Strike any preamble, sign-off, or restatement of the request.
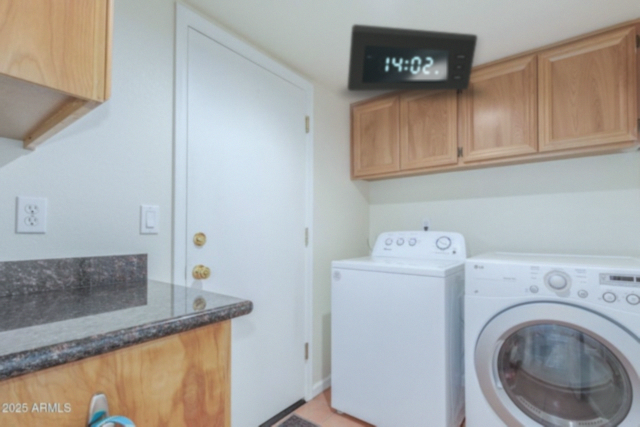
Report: 14:02
